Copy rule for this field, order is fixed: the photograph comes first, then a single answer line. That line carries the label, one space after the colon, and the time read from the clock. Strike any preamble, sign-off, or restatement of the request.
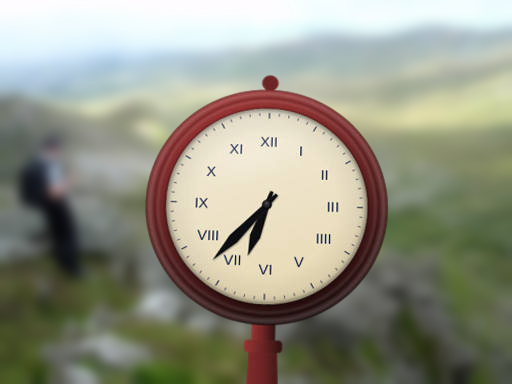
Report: 6:37
